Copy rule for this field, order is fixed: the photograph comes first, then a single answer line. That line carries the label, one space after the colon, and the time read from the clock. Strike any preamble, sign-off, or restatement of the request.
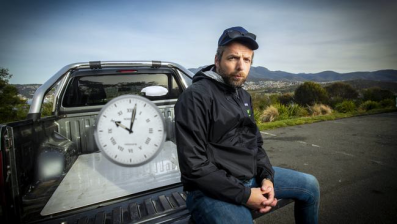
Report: 10:02
